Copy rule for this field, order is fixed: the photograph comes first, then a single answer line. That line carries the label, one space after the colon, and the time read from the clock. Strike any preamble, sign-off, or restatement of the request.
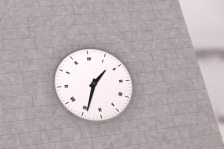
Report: 1:34
